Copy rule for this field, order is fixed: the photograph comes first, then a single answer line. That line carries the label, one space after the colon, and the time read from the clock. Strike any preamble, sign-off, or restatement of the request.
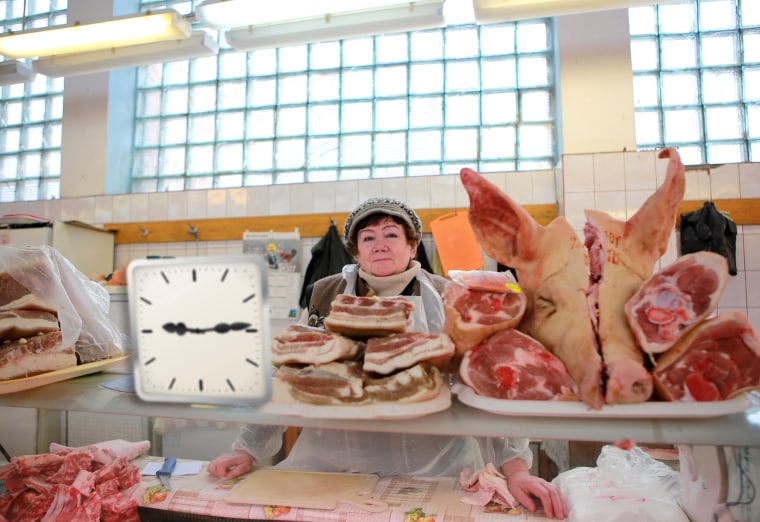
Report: 9:14
